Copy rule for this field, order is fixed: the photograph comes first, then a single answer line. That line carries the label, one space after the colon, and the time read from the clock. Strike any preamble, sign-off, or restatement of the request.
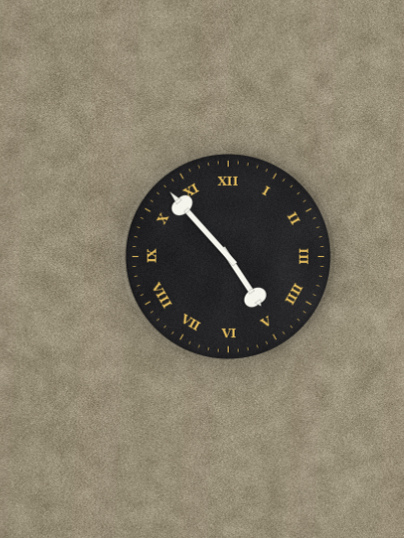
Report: 4:53
